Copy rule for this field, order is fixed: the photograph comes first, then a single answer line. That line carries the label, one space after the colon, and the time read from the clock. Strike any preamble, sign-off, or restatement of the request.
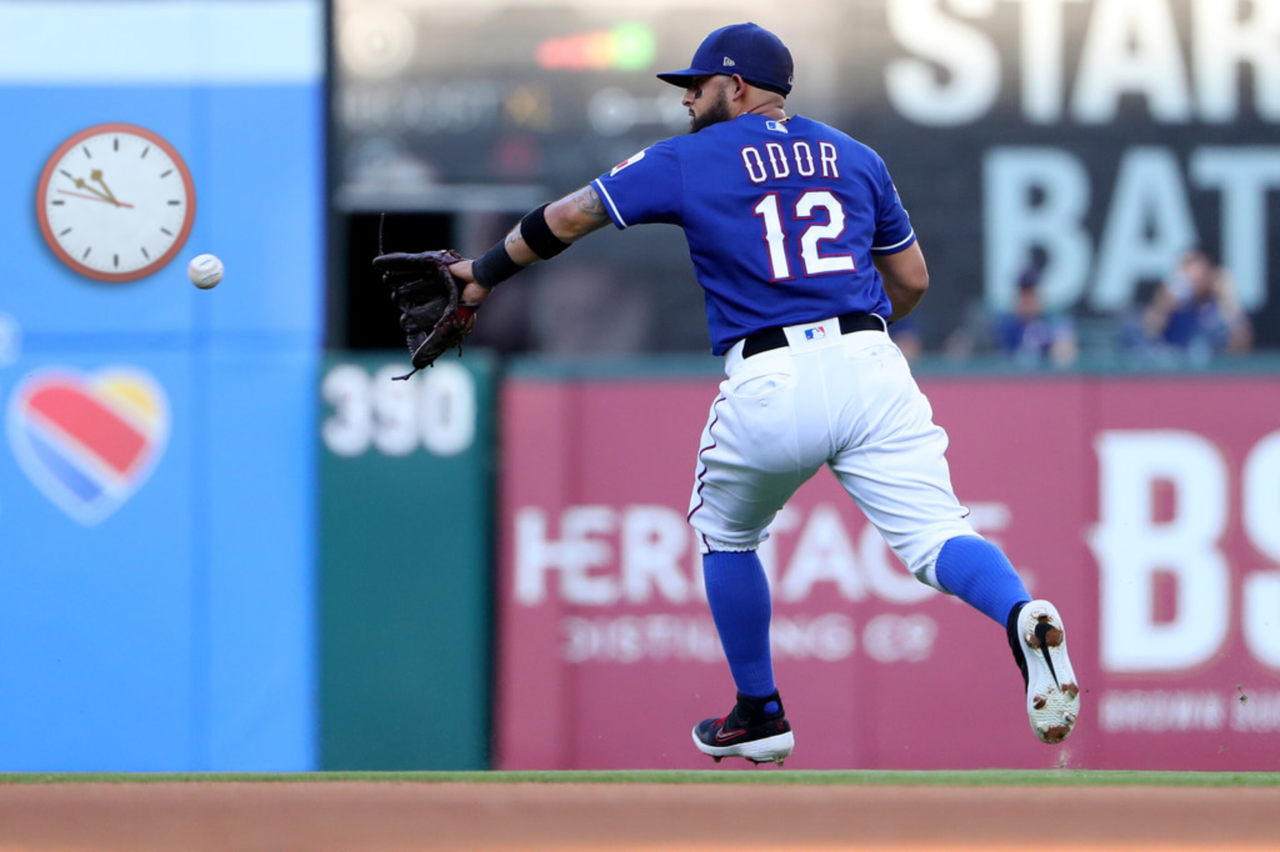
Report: 10:49:47
